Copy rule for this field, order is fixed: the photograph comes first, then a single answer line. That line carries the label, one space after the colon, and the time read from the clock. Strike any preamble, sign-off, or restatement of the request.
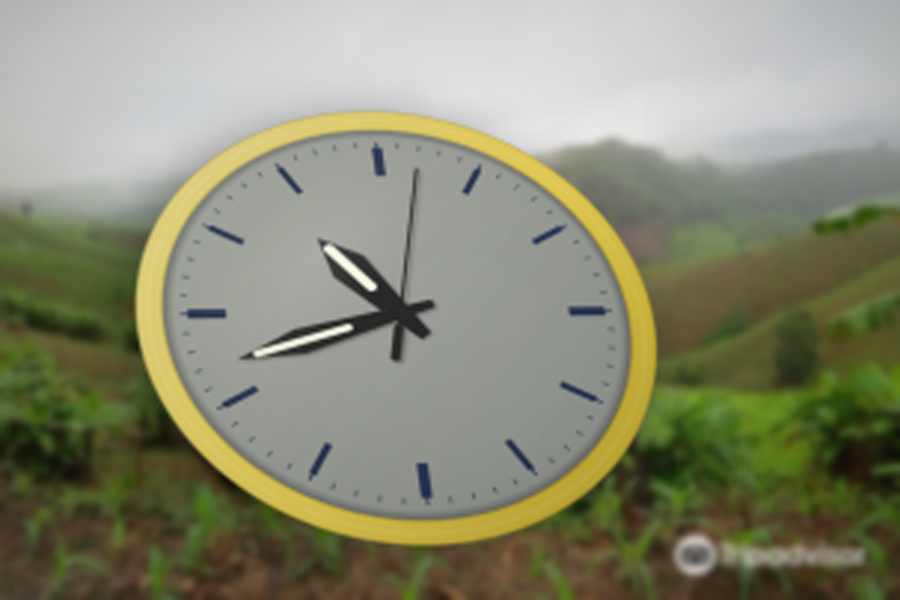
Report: 10:42:02
